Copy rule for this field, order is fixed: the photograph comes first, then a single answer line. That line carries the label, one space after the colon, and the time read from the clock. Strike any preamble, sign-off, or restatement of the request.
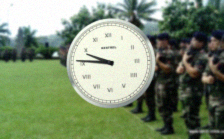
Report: 9:46
